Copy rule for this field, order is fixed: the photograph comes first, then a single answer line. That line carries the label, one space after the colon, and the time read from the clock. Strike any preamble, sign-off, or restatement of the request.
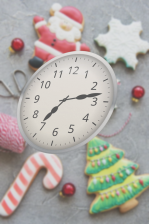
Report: 7:13
